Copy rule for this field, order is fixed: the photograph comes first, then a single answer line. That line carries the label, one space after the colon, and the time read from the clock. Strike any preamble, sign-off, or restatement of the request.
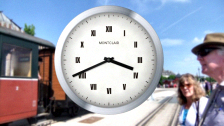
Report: 3:41
